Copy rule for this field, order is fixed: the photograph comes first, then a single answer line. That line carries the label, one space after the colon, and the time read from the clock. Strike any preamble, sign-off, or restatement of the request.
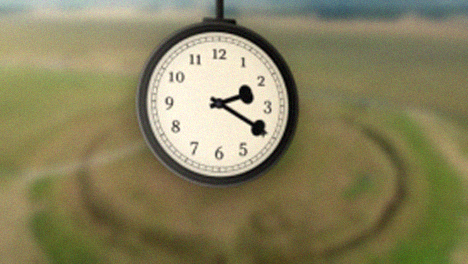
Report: 2:20
